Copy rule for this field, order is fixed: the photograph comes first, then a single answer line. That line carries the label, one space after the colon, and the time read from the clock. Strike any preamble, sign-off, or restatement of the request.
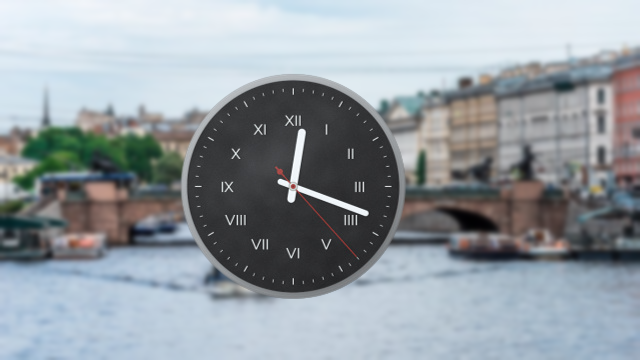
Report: 12:18:23
